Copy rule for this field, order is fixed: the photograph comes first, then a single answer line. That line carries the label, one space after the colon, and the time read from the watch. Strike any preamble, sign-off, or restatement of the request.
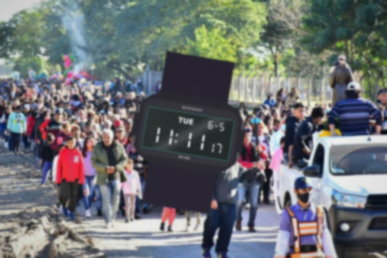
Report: 11:11
